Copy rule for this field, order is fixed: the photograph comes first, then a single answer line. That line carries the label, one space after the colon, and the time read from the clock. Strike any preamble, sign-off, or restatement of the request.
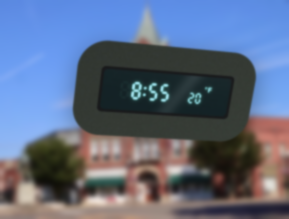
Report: 8:55
